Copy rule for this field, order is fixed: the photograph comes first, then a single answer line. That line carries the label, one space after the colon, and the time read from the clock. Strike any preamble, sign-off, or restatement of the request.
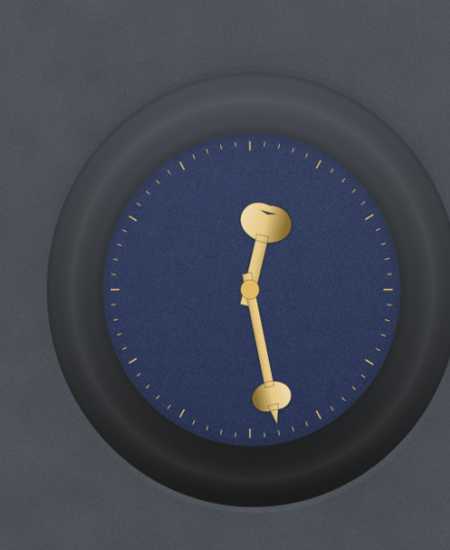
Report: 12:28
